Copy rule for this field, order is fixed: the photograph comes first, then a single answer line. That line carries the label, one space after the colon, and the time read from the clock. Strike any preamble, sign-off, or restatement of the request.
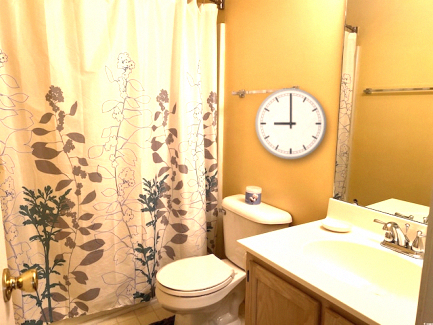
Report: 9:00
